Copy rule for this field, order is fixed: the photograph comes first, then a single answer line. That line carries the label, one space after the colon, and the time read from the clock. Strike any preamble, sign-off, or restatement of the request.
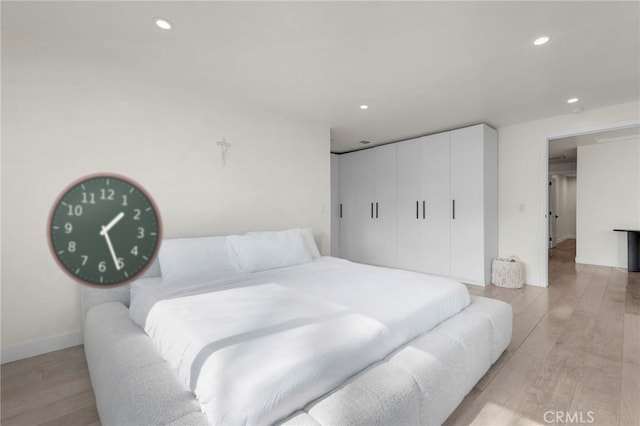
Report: 1:26
